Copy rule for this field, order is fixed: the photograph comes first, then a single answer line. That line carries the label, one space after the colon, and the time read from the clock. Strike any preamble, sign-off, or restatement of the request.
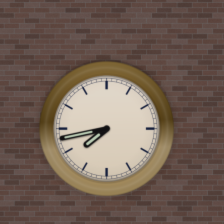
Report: 7:43
